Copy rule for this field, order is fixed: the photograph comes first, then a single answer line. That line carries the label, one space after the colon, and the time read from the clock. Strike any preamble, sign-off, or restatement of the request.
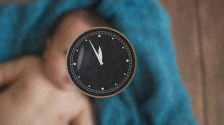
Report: 11:56
